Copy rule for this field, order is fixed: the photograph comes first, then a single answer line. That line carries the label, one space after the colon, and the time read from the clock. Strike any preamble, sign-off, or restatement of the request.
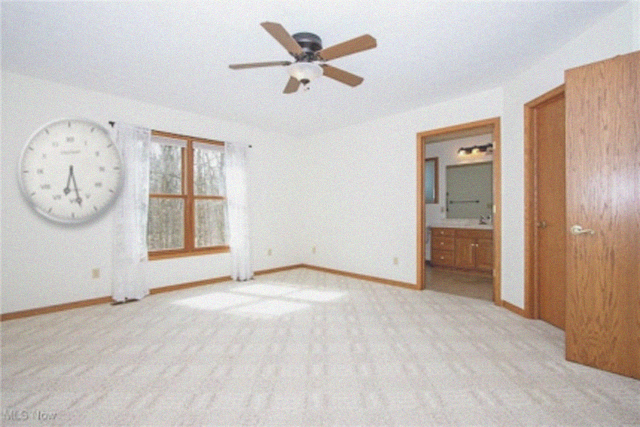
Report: 6:28
